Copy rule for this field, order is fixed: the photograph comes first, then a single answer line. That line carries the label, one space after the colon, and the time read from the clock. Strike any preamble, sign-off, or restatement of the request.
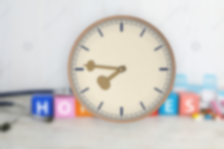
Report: 7:46
